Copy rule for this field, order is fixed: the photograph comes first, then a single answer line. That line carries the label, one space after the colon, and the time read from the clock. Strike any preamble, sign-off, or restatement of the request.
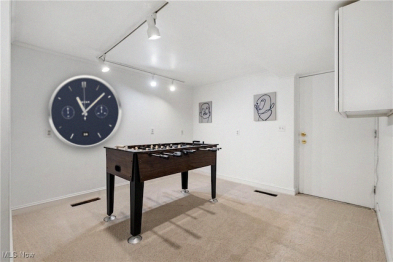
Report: 11:08
